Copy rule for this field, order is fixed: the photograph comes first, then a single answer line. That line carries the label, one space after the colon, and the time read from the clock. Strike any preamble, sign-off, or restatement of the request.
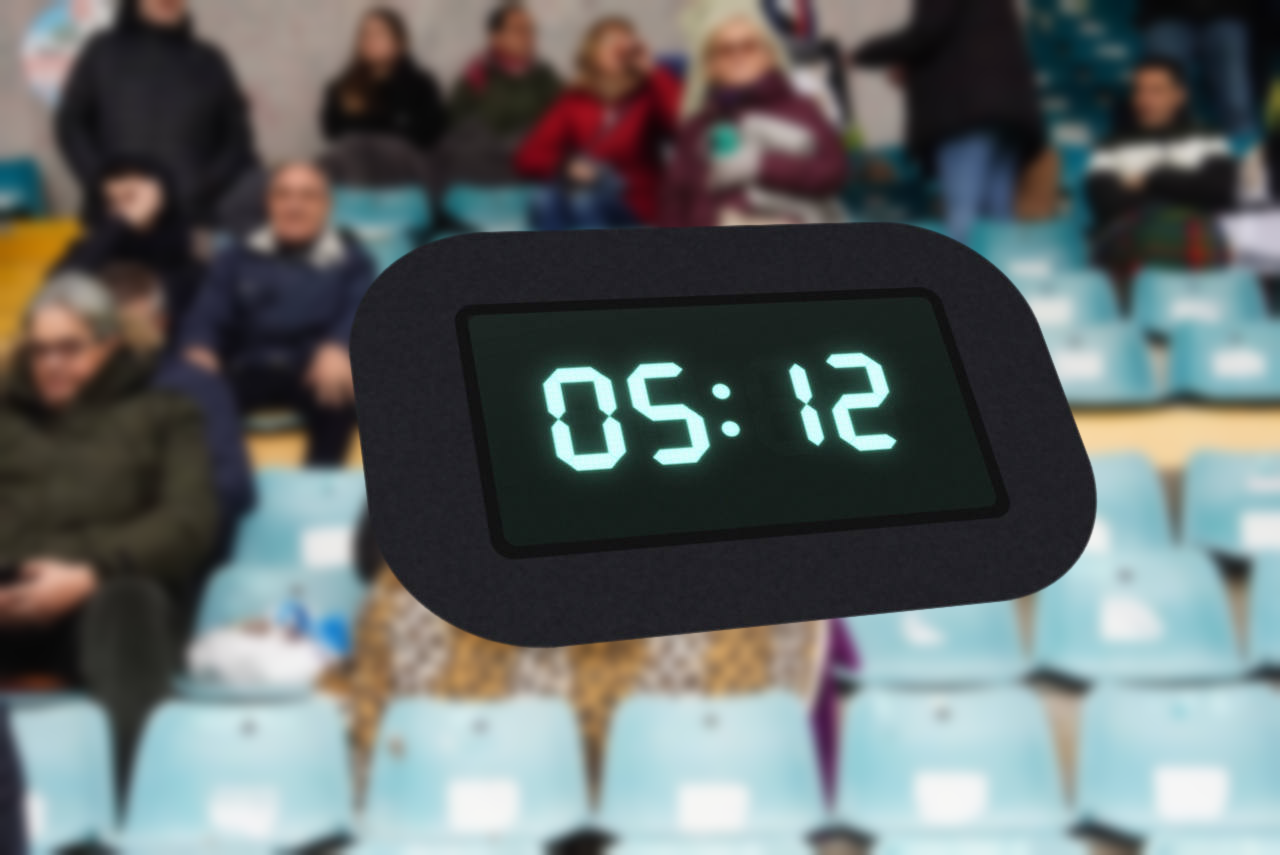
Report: 5:12
